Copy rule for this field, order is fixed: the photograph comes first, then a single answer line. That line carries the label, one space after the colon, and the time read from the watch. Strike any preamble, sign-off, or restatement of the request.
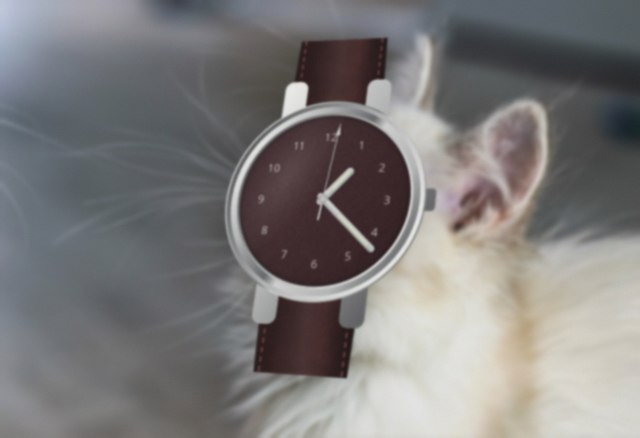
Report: 1:22:01
